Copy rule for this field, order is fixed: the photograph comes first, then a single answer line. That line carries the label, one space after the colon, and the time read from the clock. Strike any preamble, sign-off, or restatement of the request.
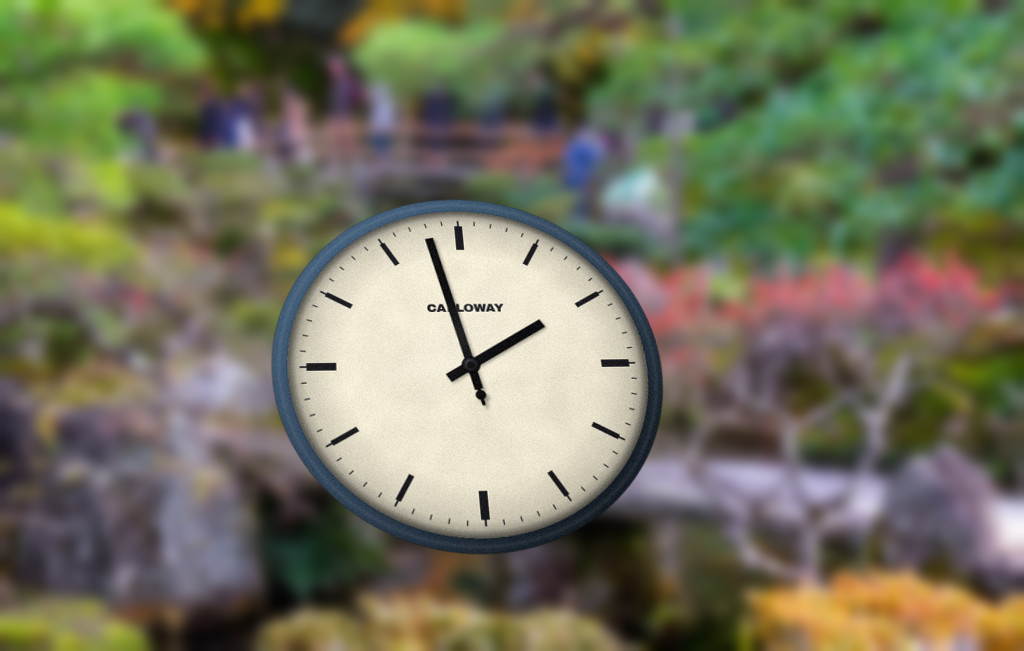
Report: 1:57:58
